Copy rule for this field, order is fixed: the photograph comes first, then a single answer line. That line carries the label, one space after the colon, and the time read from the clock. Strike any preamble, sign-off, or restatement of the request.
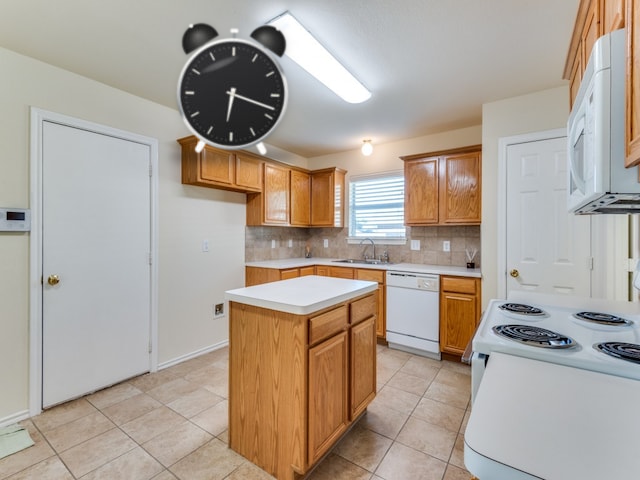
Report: 6:18
